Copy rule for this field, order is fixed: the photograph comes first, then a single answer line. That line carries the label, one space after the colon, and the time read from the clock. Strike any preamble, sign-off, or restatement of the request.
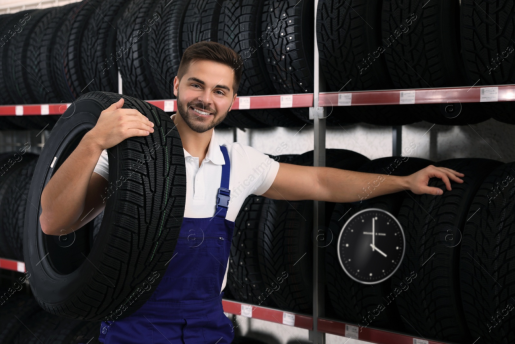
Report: 3:59
